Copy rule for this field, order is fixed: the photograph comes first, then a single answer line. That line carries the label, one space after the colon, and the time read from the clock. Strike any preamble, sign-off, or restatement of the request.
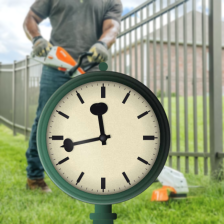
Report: 11:43
